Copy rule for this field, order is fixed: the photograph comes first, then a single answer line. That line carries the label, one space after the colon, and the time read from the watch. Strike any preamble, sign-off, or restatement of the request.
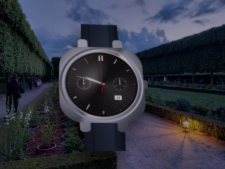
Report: 9:48
